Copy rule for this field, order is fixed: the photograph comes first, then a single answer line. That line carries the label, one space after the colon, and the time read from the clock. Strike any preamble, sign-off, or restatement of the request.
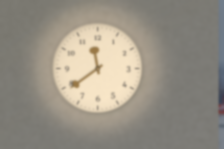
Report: 11:39
